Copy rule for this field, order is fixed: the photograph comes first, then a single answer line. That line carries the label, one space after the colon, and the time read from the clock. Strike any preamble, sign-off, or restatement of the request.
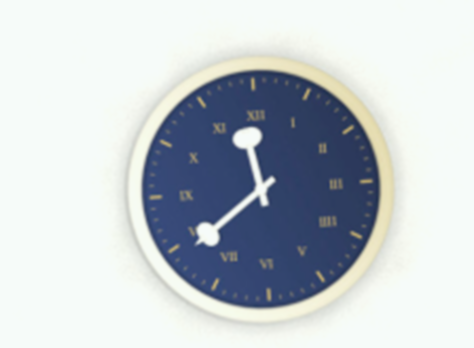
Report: 11:39
